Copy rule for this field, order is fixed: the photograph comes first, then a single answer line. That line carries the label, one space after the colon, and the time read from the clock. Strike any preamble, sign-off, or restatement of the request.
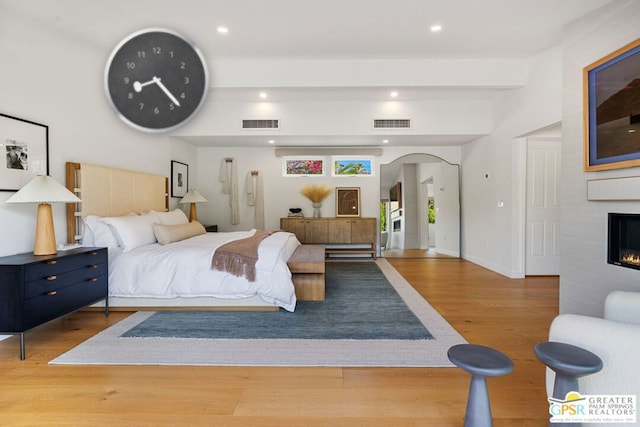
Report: 8:23
